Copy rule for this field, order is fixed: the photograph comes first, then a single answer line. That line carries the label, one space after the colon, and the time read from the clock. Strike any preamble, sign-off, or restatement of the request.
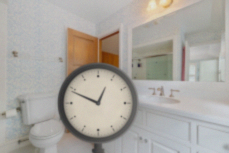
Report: 12:49
